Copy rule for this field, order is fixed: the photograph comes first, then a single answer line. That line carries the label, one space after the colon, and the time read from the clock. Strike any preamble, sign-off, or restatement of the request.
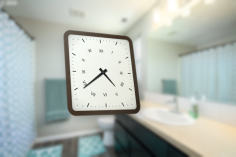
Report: 4:39
